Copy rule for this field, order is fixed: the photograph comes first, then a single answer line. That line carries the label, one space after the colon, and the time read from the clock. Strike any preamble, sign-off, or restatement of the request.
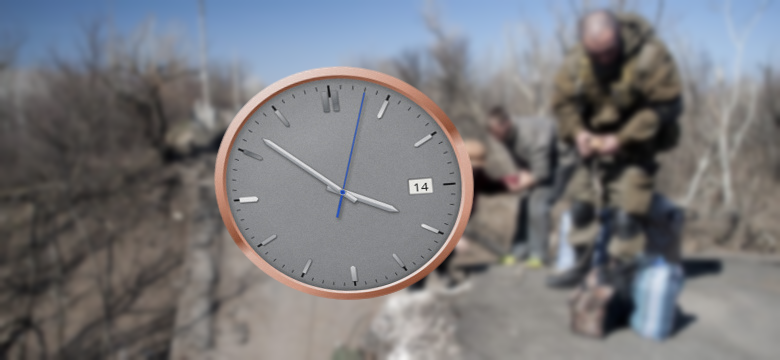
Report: 3:52:03
